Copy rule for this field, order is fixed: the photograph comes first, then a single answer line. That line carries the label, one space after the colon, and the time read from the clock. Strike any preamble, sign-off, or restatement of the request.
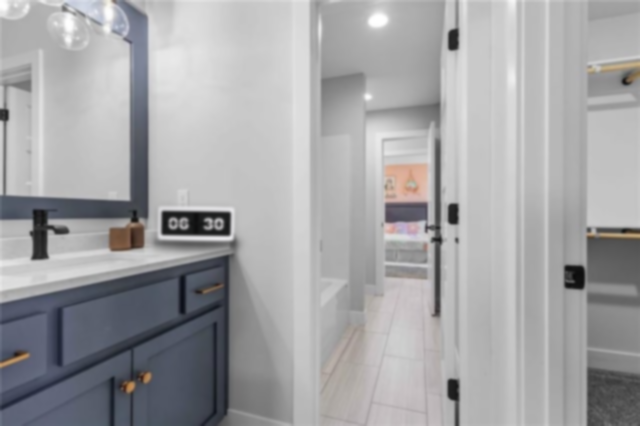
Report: 6:30
